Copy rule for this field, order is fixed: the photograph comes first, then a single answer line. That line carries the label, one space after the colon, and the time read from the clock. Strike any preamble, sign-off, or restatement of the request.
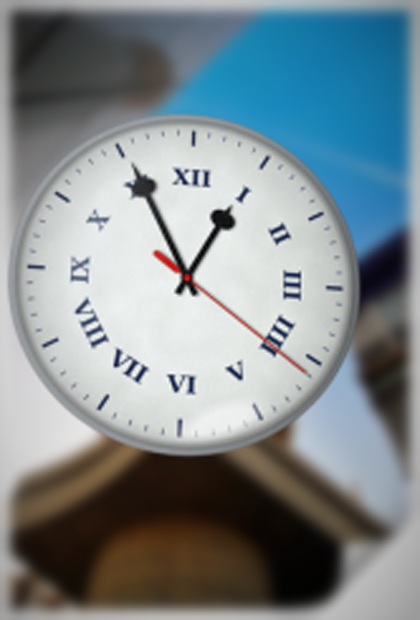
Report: 12:55:21
